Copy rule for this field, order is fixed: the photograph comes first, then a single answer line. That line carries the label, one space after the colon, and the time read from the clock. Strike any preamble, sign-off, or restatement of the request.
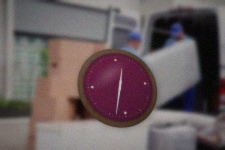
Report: 12:33
